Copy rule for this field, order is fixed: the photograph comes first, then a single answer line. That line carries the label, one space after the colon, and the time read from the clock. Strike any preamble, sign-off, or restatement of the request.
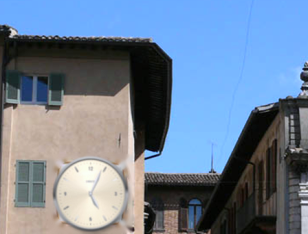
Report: 5:04
